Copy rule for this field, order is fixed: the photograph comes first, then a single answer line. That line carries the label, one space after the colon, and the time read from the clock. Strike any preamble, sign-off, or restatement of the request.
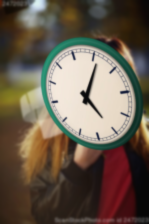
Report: 5:06
